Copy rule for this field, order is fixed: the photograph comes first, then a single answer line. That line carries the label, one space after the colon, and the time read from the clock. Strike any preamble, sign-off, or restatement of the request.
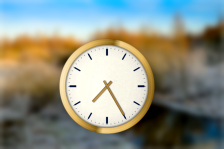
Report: 7:25
